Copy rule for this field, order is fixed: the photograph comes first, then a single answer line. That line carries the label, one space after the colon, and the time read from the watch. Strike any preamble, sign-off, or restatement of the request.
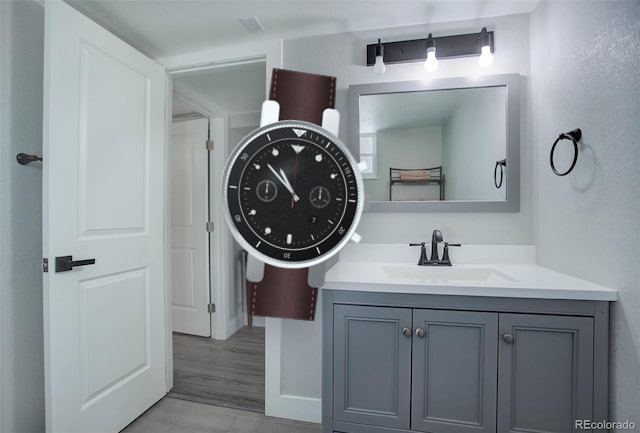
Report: 10:52
